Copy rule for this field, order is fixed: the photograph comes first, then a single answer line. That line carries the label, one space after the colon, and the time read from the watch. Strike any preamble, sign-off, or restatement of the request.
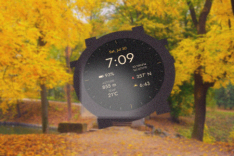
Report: 7:09
